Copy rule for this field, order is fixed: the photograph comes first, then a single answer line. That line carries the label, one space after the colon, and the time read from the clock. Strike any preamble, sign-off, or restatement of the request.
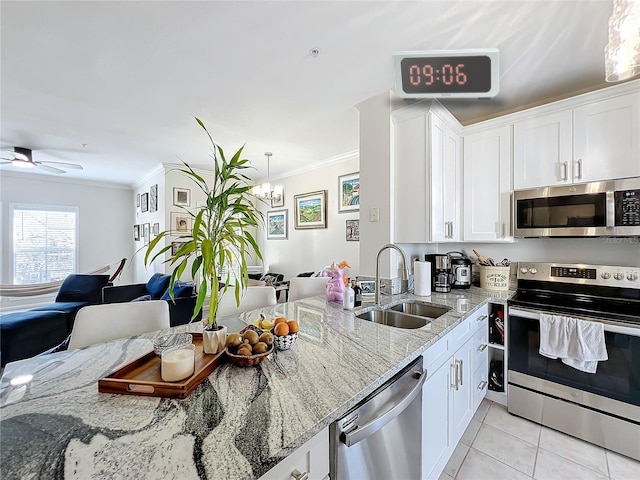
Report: 9:06
